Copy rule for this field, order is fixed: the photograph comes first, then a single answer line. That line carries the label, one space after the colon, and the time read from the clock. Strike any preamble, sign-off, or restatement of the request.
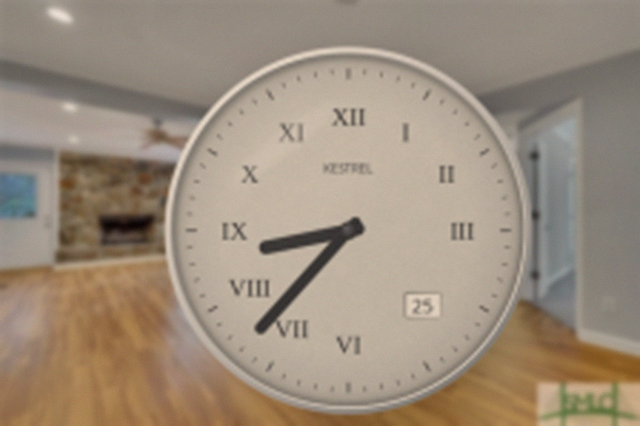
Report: 8:37
